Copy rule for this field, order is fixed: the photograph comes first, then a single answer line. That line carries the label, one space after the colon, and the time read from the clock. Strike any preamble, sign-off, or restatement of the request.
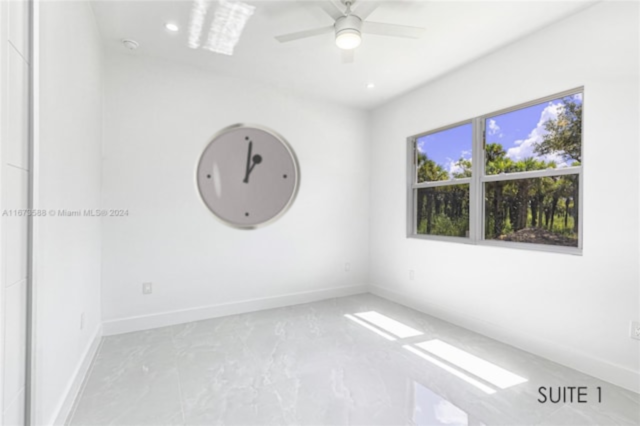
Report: 1:01
